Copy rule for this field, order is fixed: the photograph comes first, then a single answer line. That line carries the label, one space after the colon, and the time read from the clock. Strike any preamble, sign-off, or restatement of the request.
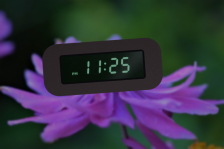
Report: 11:25
